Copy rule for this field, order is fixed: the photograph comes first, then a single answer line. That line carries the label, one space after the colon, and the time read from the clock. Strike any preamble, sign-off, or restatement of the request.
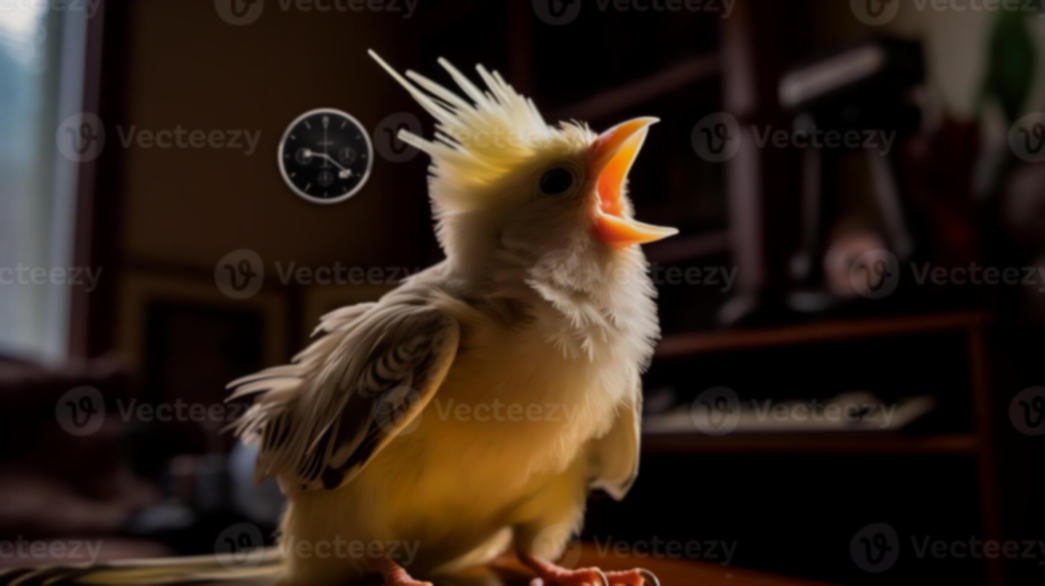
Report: 9:21
